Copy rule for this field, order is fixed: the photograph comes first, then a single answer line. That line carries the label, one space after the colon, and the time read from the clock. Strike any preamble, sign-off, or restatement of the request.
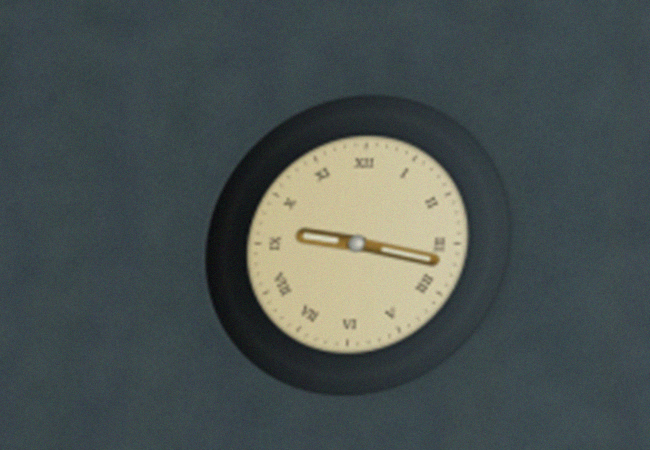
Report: 9:17
